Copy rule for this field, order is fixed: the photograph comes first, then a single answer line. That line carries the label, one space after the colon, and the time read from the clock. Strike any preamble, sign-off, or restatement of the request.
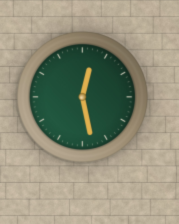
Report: 12:28
